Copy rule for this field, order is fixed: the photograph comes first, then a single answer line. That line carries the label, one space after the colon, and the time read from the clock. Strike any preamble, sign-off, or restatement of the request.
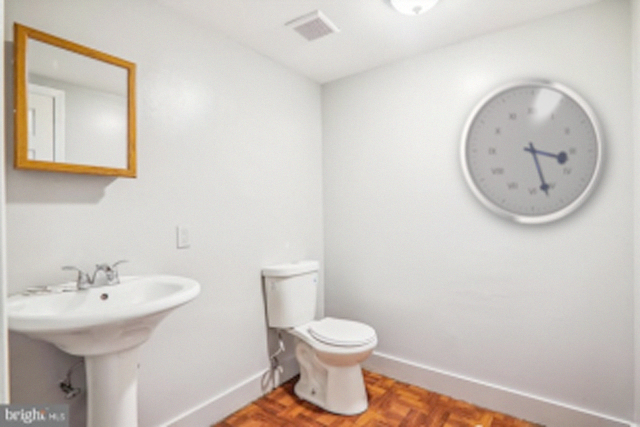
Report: 3:27
